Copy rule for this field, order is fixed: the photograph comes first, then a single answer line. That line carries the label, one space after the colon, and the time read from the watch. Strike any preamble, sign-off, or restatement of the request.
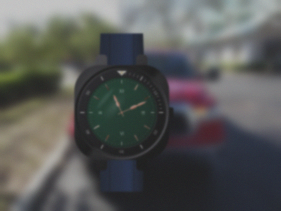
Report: 11:11
